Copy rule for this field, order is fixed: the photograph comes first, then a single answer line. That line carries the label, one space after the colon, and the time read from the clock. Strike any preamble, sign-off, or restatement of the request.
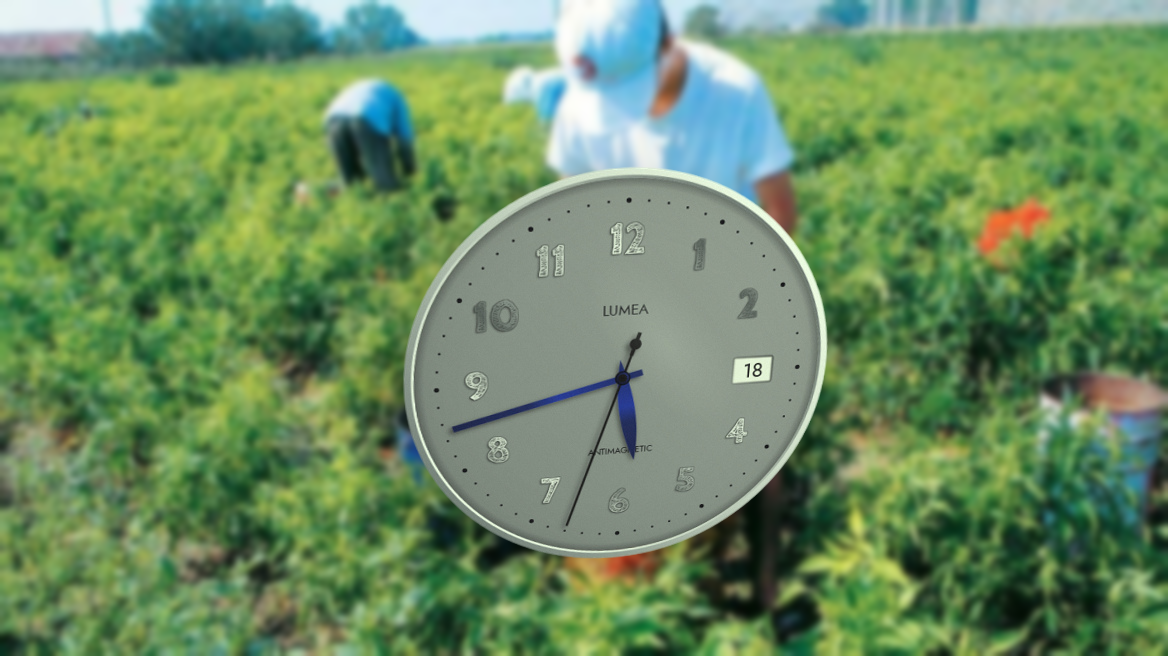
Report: 5:42:33
